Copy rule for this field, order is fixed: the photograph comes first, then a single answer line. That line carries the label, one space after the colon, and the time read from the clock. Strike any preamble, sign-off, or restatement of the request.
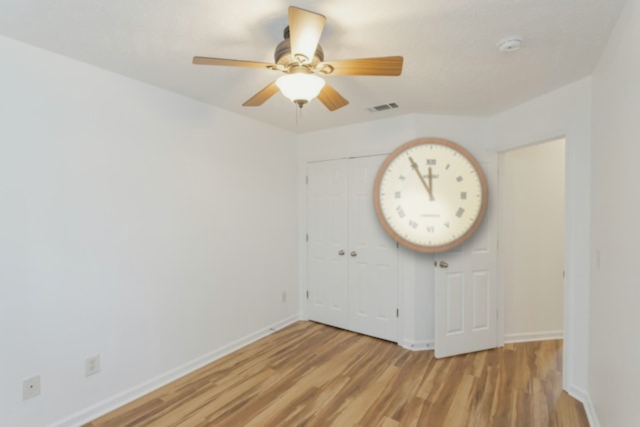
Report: 11:55
